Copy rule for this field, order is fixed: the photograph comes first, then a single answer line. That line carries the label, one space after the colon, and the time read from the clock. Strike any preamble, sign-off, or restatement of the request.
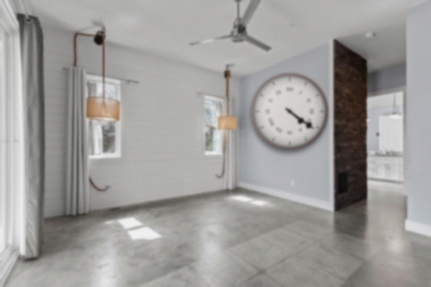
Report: 4:21
